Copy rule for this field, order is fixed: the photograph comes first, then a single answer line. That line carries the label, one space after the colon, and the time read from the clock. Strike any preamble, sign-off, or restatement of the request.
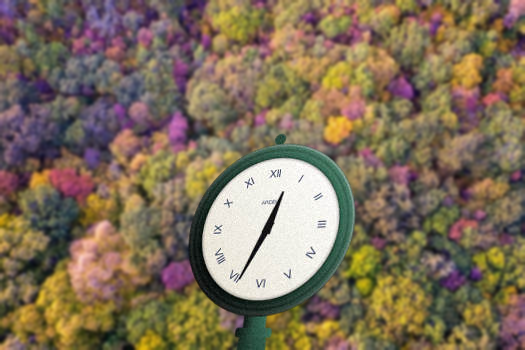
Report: 12:34
